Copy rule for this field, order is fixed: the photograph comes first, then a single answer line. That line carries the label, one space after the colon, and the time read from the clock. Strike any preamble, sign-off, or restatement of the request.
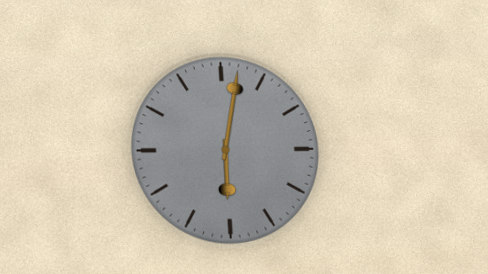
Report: 6:02
